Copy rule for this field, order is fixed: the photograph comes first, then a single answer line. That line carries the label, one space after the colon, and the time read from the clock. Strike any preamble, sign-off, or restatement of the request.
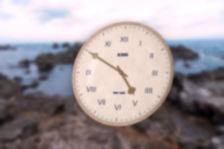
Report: 4:50
